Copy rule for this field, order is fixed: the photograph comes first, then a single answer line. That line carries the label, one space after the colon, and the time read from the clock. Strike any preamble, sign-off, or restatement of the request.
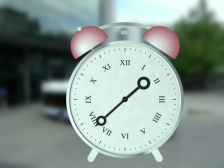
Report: 1:38
